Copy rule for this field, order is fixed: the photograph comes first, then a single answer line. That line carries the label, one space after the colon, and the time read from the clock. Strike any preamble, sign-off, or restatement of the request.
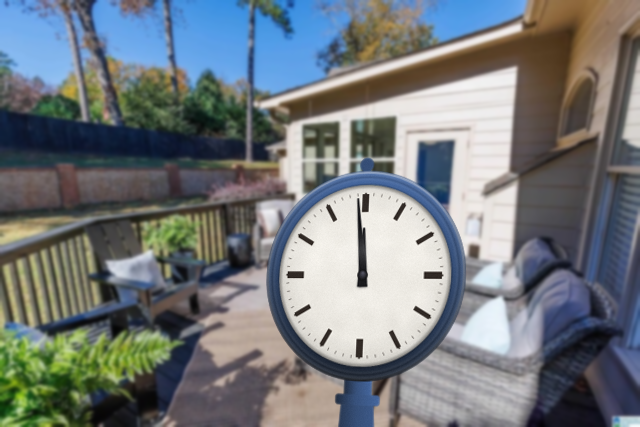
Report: 11:59
